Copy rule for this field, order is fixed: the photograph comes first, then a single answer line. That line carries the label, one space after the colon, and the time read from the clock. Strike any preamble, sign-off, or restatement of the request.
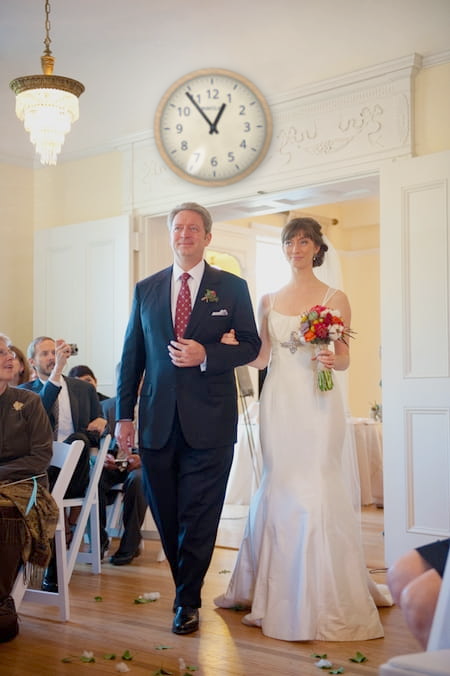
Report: 12:54
